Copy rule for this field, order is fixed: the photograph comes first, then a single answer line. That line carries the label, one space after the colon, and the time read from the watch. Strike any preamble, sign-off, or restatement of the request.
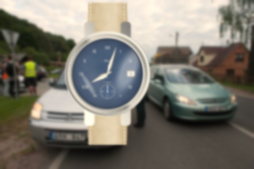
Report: 8:03
